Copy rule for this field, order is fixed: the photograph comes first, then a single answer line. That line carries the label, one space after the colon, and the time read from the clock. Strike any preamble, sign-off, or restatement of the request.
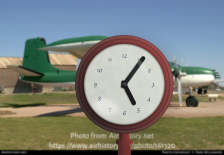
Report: 5:06
